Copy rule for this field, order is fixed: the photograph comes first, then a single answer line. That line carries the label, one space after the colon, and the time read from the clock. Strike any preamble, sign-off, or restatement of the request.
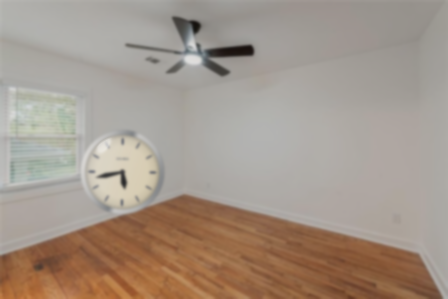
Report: 5:43
